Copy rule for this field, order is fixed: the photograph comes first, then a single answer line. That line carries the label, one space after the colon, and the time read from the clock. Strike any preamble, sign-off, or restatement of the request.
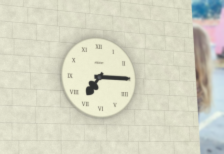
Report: 7:15
